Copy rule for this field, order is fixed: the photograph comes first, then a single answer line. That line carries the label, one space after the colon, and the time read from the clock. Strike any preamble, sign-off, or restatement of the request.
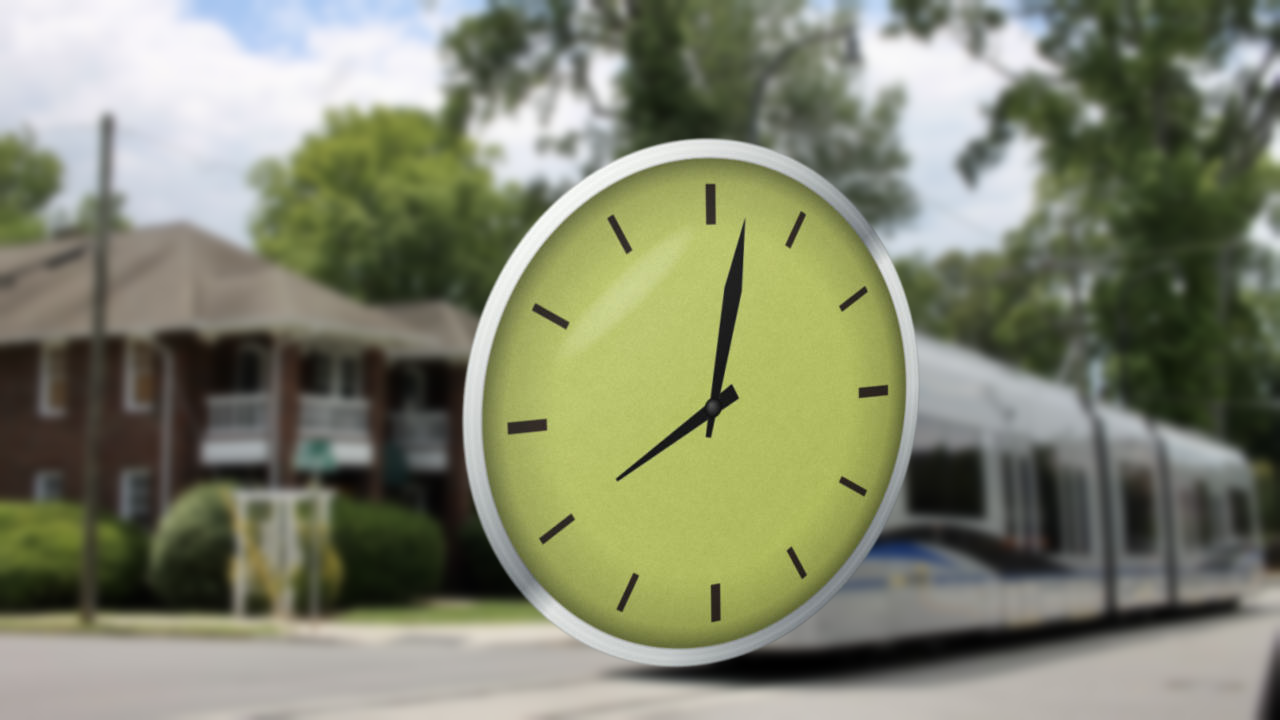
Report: 8:02
